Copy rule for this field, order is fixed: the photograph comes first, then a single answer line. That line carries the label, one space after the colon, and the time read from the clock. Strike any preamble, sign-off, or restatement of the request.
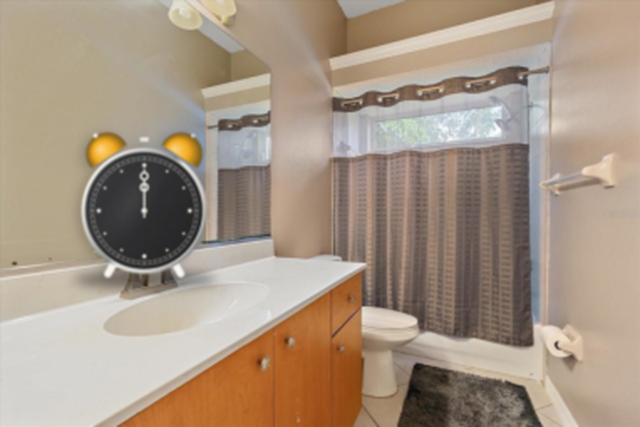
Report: 12:00
